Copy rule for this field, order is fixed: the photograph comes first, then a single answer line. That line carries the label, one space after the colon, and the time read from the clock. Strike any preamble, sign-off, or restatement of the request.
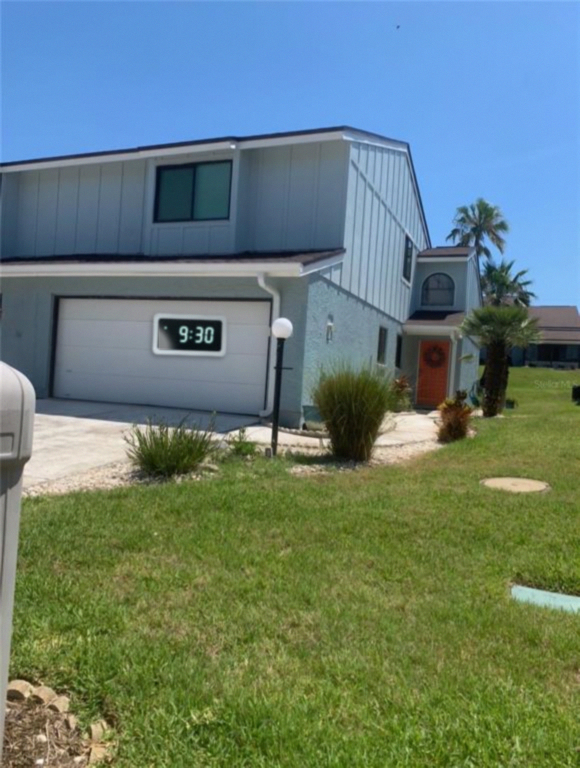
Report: 9:30
